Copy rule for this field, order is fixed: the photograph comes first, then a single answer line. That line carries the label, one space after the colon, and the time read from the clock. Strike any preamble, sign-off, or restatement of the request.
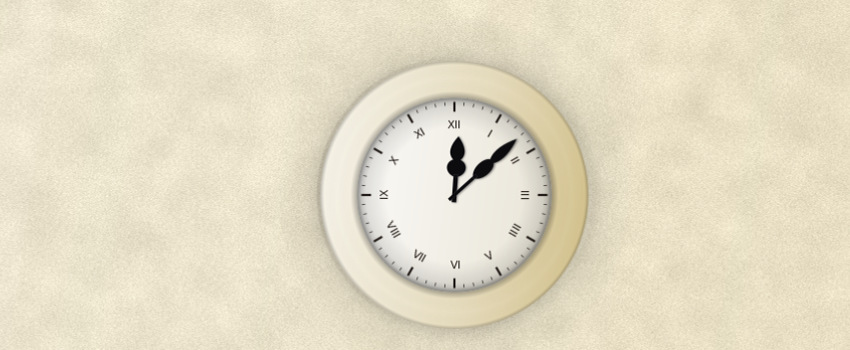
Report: 12:08
